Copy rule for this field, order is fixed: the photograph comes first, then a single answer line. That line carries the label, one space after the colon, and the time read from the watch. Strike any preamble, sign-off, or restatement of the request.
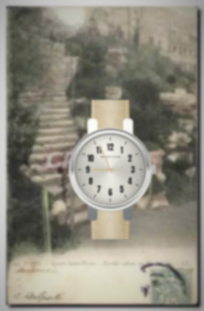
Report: 8:56
